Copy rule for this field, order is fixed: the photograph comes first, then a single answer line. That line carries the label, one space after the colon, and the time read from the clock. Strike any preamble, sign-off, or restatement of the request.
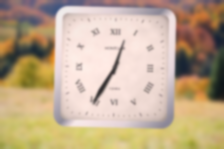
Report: 12:35
